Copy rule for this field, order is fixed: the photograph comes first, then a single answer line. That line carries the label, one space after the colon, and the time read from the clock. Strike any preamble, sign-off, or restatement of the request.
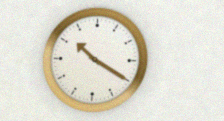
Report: 10:20
